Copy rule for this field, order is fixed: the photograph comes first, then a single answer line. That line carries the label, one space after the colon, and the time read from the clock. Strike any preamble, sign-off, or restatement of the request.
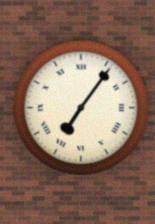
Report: 7:06
